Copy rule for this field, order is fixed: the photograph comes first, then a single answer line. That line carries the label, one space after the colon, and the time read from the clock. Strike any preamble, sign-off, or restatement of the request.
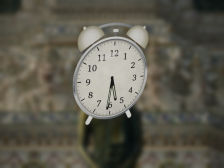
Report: 5:31
